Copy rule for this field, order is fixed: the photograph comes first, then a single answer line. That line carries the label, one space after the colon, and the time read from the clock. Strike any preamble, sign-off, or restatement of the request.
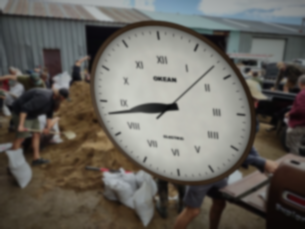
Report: 8:43:08
